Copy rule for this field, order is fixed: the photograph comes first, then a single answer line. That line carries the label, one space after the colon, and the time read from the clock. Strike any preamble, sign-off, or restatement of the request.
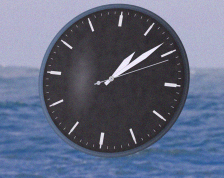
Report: 1:08:11
